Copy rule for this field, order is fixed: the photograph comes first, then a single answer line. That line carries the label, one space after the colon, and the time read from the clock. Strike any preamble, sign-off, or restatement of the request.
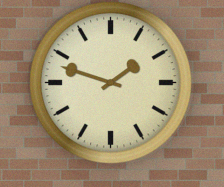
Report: 1:48
